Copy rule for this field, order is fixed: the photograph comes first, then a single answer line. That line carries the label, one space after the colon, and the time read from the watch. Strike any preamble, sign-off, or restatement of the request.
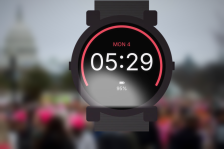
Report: 5:29
